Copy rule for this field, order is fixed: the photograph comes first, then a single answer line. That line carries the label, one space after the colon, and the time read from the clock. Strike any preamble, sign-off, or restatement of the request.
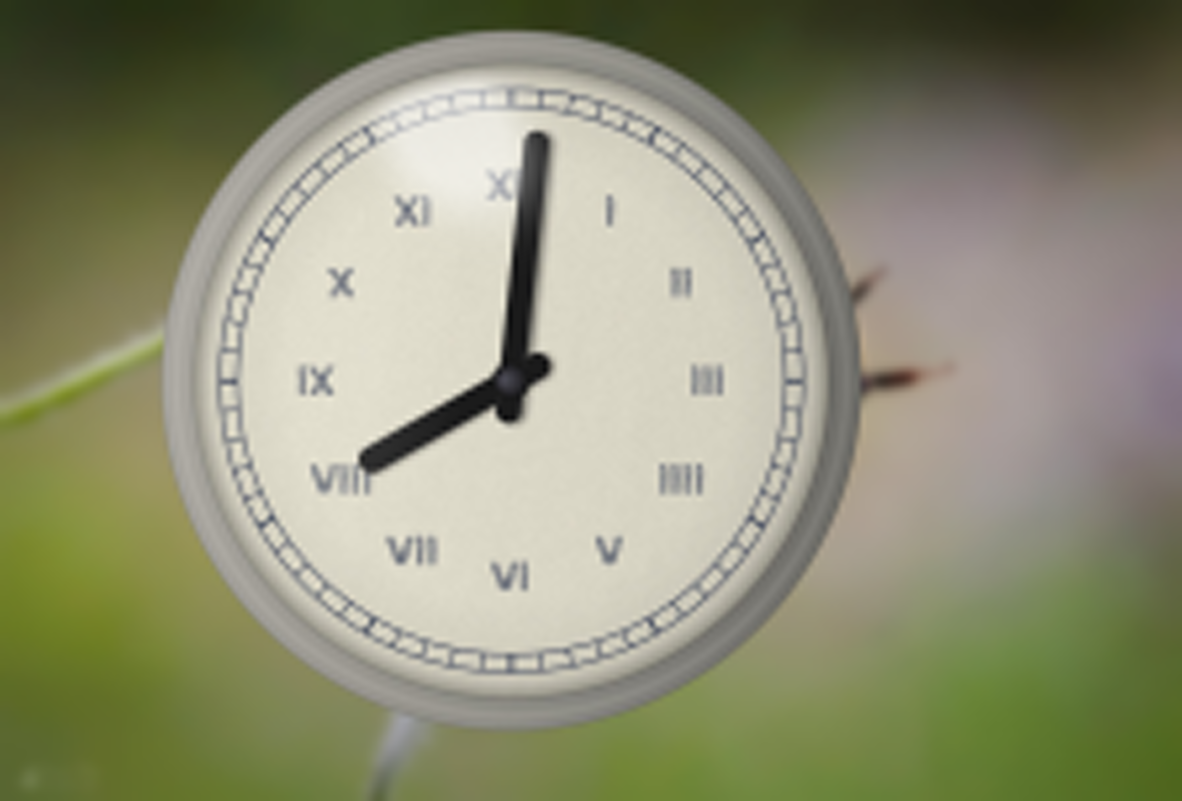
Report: 8:01
